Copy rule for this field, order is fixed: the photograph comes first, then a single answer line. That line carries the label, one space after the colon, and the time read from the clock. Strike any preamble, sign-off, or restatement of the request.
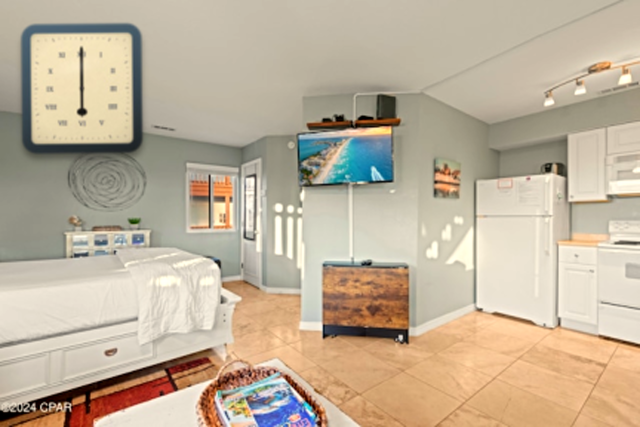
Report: 6:00
